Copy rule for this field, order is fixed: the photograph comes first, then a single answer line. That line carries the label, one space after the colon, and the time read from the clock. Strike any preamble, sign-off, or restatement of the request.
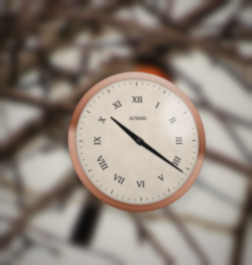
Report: 10:21
